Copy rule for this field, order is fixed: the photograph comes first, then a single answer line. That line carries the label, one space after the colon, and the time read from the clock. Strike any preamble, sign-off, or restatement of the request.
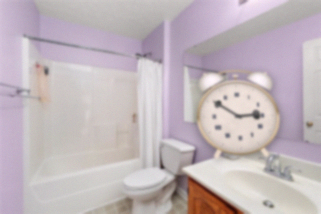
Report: 2:51
